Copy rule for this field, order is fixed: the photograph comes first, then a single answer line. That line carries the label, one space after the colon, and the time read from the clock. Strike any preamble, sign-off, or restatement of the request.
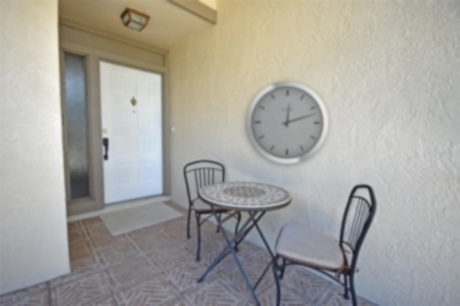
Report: 12:12
